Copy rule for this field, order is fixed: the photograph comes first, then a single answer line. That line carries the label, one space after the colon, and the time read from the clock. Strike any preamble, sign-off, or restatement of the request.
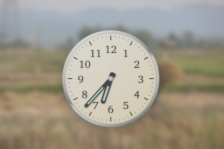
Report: 6:37
